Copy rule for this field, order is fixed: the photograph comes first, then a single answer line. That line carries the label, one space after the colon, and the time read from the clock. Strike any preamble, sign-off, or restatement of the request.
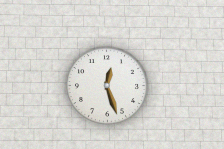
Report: 12:27
